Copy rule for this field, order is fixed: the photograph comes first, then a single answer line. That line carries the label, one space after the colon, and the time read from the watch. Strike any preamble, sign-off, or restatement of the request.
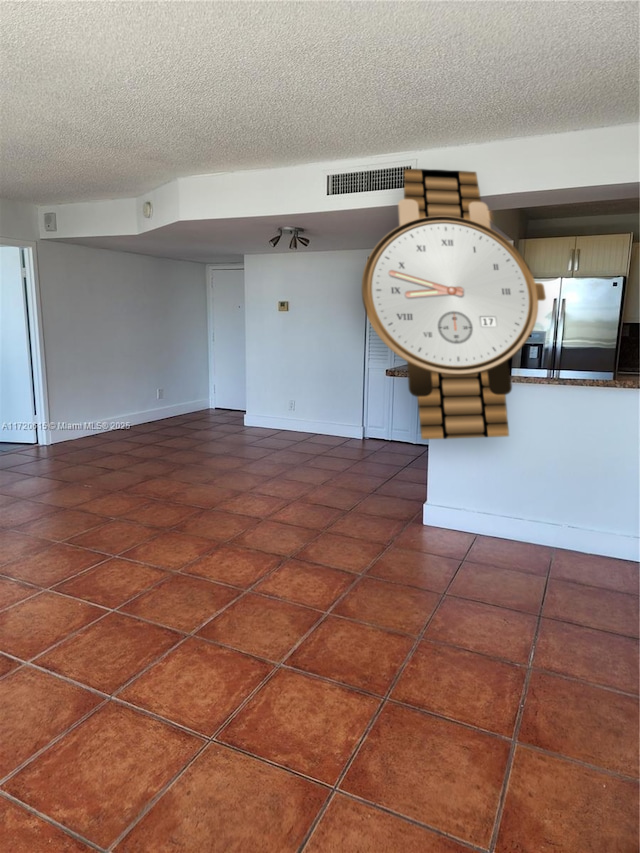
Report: 8:48
